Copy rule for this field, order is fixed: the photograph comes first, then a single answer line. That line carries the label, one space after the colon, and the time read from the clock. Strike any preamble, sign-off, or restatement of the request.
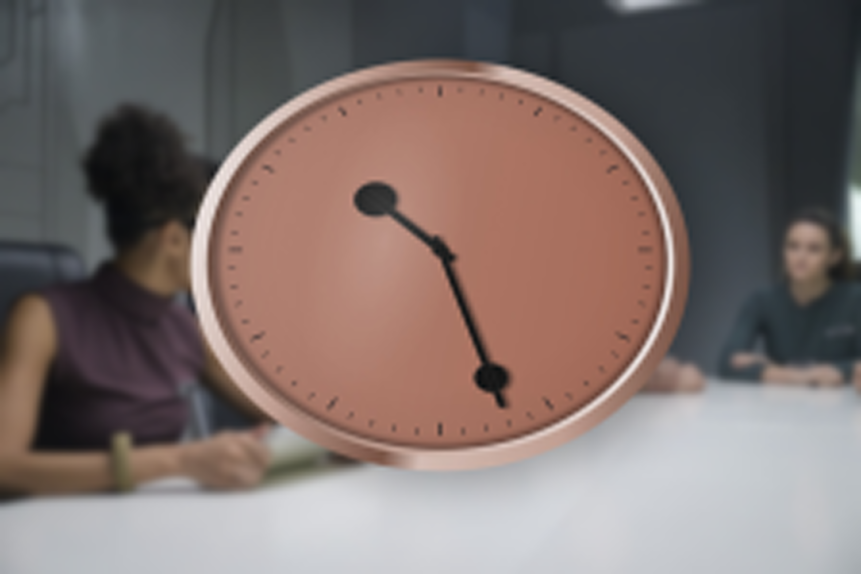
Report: 10:27
